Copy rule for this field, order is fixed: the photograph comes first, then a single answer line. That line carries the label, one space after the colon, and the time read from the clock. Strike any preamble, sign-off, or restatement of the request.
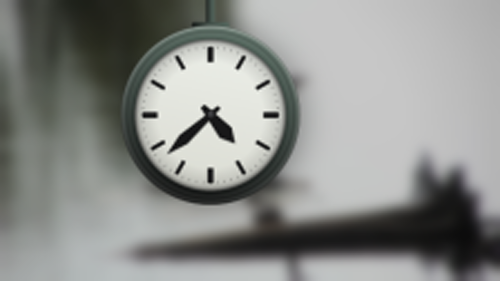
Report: 4:38
